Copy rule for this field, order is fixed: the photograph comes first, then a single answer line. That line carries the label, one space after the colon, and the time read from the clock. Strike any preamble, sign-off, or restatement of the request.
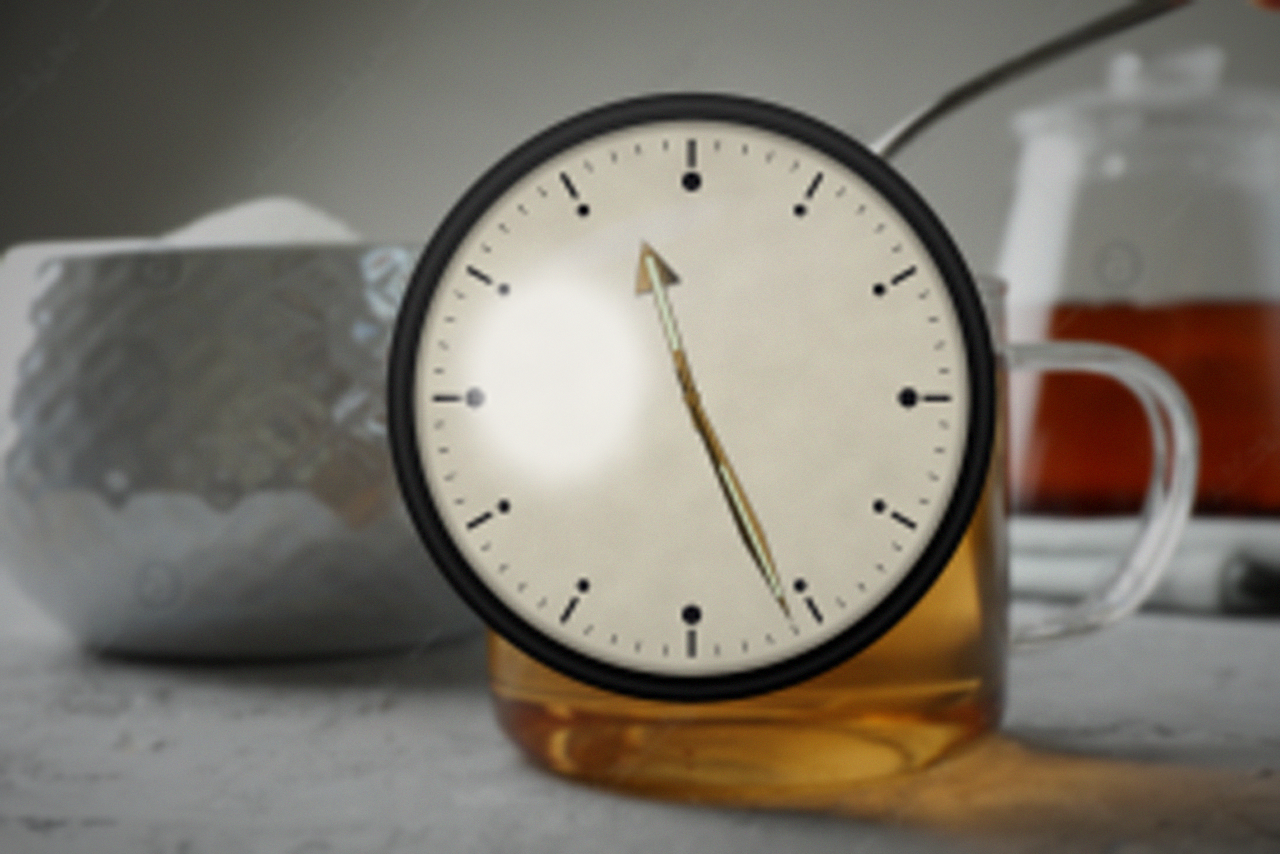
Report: 11:26
